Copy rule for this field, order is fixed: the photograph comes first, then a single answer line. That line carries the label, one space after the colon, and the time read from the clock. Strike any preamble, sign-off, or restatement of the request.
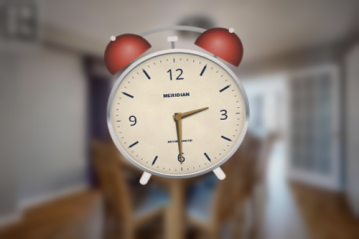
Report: 2:30
